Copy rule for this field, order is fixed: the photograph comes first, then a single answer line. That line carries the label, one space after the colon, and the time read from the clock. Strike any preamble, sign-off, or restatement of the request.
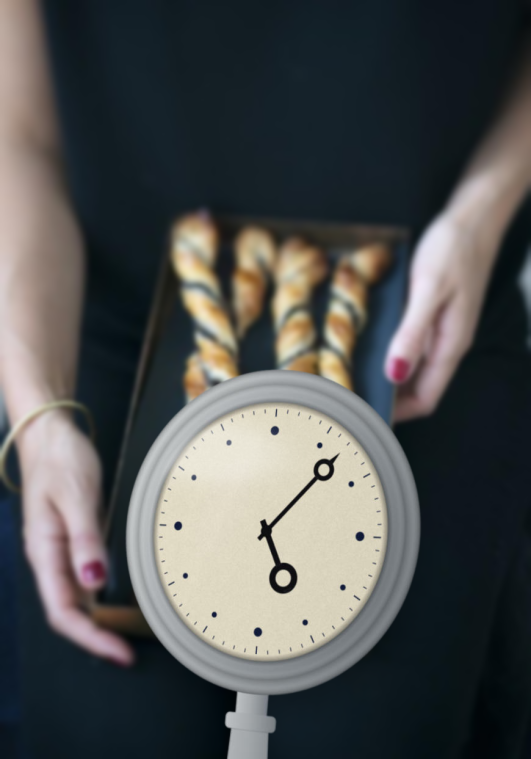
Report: 5:07
